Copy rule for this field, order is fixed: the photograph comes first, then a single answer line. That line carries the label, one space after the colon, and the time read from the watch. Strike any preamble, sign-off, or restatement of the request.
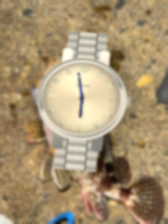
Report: 5:58
